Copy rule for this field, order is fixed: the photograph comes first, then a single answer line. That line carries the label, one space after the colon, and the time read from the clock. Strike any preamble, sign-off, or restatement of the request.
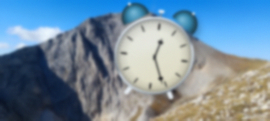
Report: 12:26
